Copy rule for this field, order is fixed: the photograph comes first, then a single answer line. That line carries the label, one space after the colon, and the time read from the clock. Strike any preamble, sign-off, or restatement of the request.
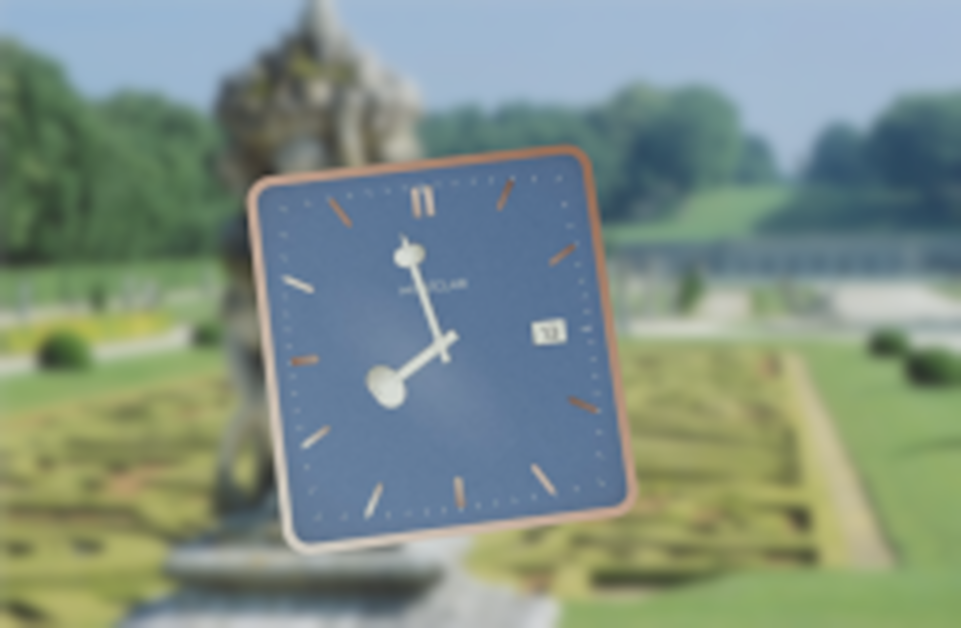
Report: 7:58
